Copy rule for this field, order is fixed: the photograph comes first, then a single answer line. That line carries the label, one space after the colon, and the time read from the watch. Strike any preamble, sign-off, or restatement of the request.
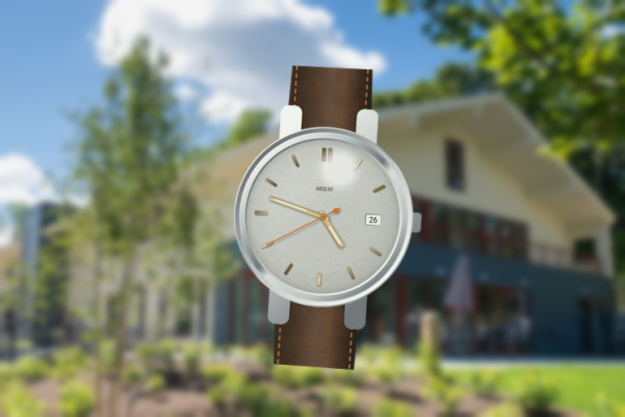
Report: 4:47:40
